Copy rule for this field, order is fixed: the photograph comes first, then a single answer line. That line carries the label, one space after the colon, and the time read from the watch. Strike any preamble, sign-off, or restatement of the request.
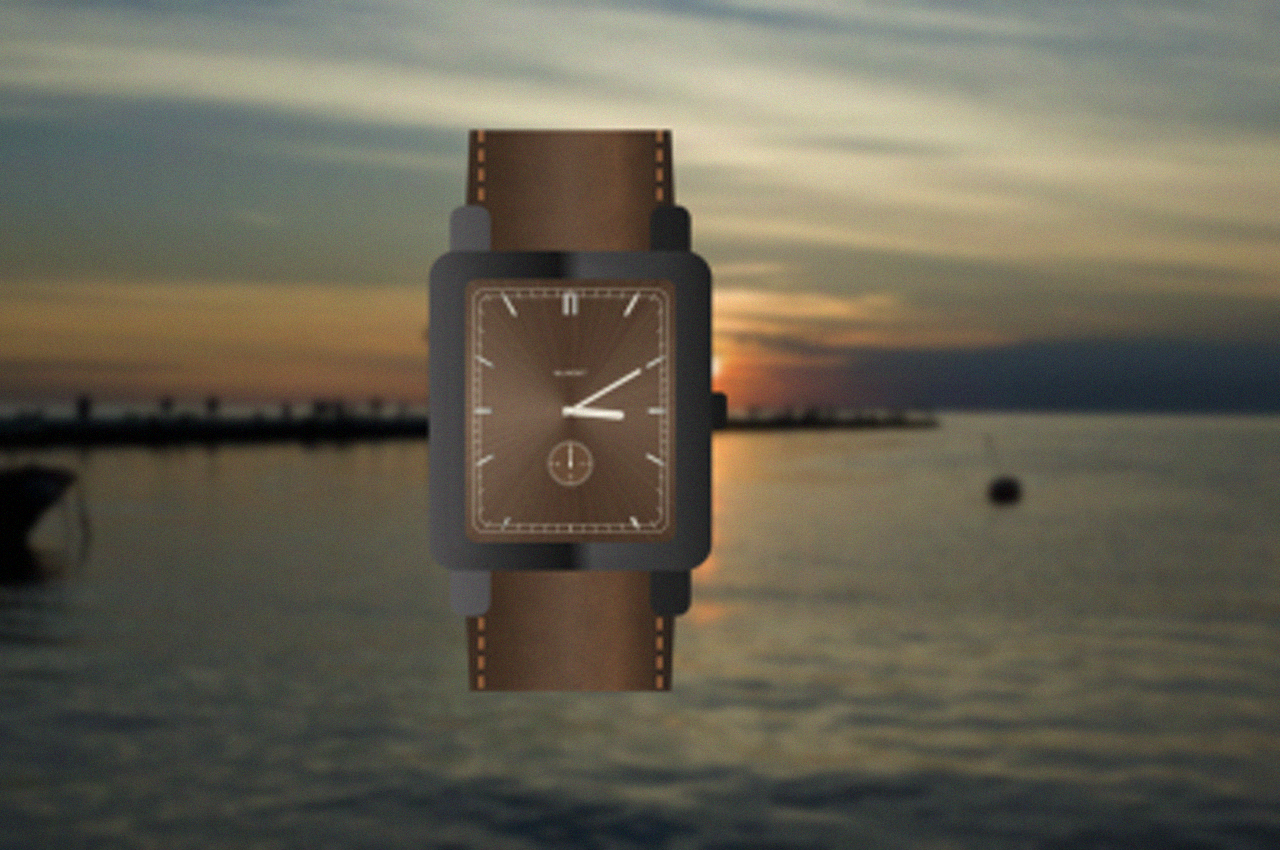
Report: 3:10
